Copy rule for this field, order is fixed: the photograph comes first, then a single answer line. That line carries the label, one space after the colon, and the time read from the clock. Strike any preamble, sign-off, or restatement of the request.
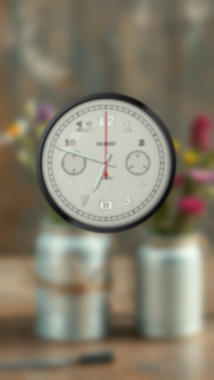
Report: 6:48
